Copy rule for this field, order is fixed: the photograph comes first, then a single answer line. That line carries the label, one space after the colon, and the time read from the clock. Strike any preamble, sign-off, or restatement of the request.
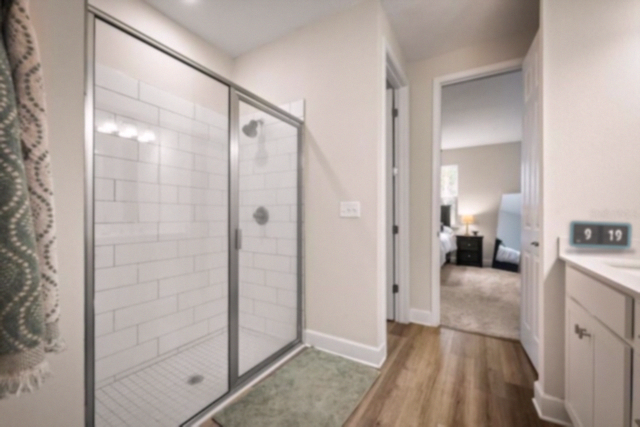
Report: 9:19
